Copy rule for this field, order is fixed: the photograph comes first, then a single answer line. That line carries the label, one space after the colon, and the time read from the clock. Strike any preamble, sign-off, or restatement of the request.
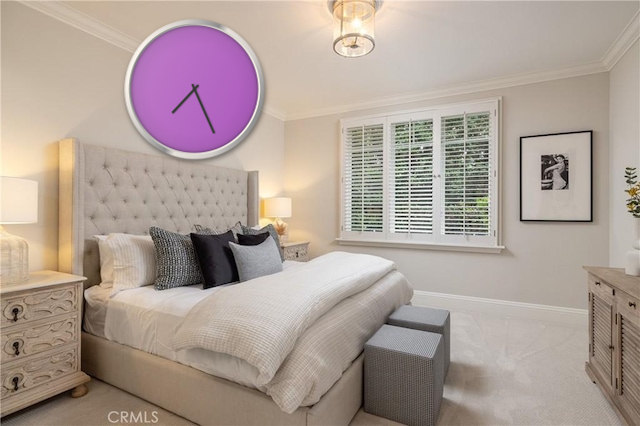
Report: 7:26
